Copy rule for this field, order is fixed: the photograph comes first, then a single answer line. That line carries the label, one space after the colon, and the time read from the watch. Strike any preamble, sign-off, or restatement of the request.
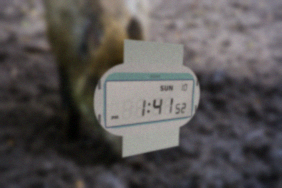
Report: 1:41:52
